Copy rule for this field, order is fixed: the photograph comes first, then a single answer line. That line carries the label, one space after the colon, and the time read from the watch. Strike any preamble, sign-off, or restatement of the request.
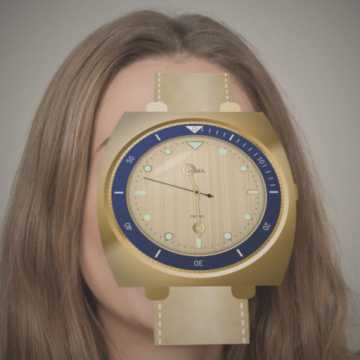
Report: 11:29:48
